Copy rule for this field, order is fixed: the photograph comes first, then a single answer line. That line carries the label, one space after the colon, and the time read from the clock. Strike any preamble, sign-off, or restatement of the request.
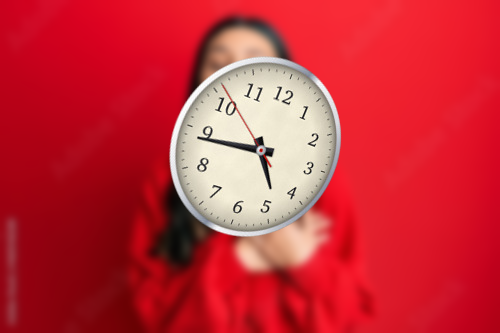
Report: 4:43:51
